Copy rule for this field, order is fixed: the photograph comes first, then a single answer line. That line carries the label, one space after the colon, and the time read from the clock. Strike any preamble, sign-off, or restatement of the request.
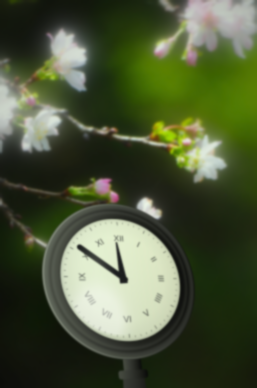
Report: 11:51
